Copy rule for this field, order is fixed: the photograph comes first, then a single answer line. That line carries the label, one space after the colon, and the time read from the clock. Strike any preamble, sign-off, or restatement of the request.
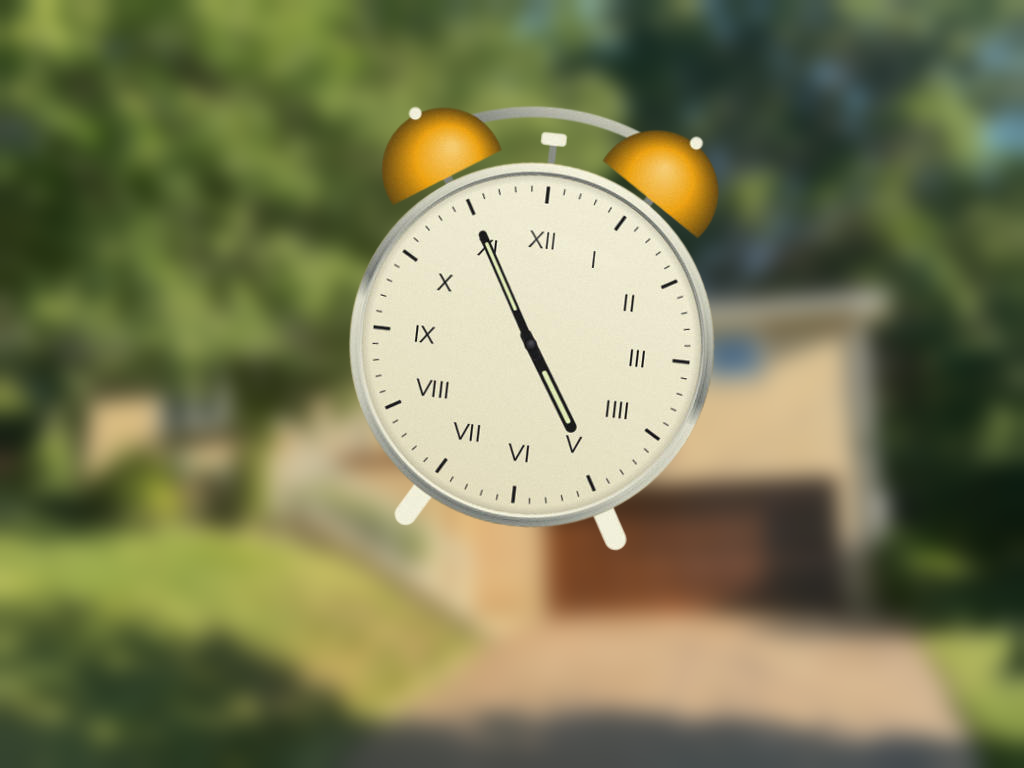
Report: 4:55
